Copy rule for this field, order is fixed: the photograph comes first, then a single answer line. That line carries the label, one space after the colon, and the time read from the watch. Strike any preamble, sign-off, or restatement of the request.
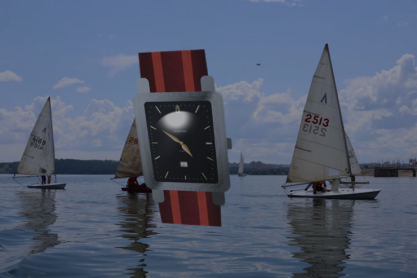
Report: 4:51
